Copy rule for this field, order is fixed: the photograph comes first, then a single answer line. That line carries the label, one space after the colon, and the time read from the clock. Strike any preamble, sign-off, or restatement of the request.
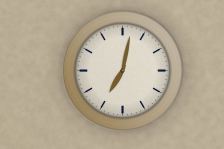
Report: 7:02
